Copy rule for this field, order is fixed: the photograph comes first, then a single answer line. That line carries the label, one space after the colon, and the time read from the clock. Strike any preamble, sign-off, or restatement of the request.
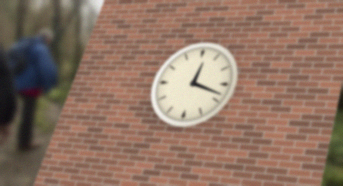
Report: 12:18
